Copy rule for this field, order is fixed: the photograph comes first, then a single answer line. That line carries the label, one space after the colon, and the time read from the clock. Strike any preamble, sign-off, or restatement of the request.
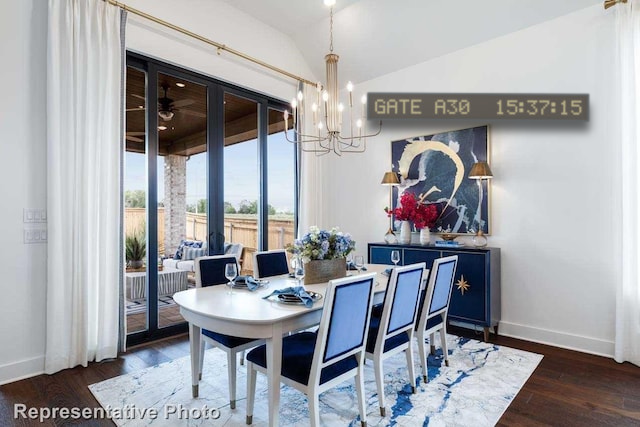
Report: 15:37:15
